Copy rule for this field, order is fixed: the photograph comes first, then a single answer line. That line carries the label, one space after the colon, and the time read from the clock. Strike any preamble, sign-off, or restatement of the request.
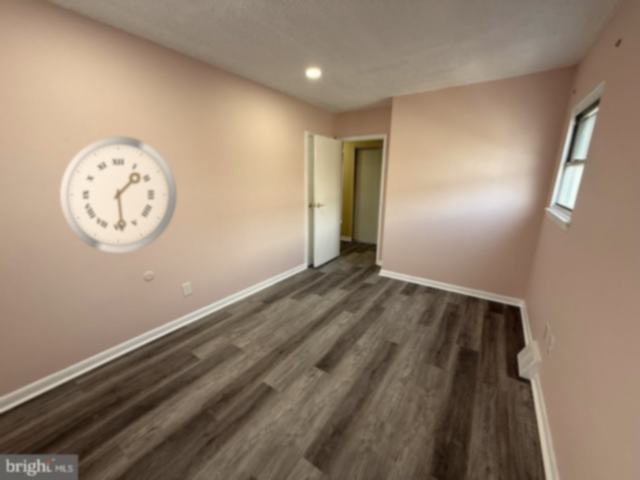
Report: 1:29
